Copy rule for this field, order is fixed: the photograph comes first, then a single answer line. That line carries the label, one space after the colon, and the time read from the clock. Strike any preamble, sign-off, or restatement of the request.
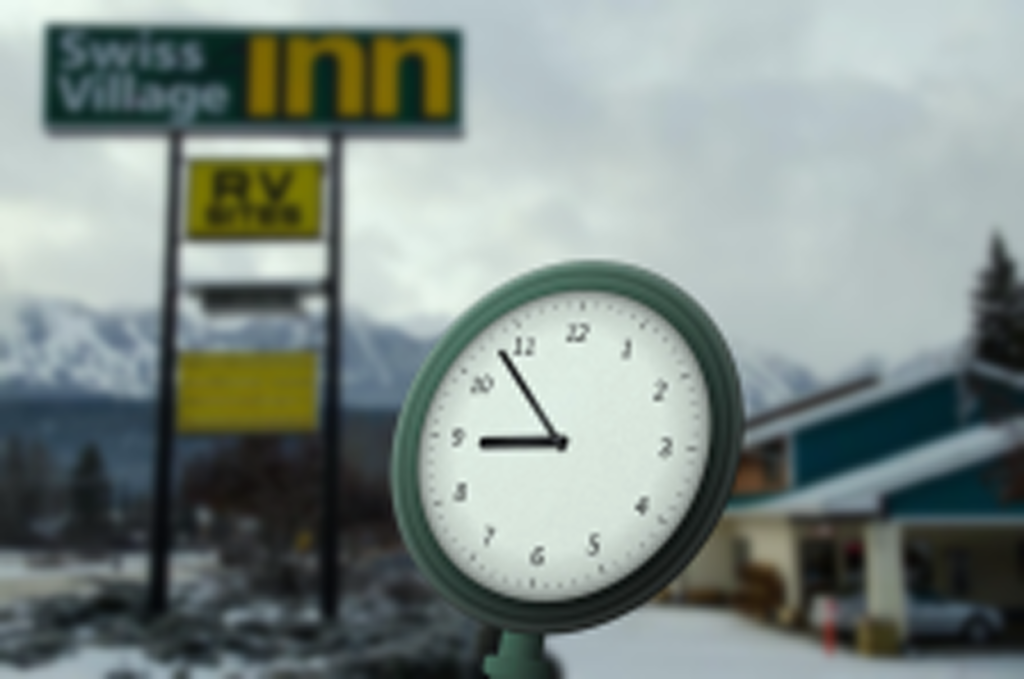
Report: 8:53
